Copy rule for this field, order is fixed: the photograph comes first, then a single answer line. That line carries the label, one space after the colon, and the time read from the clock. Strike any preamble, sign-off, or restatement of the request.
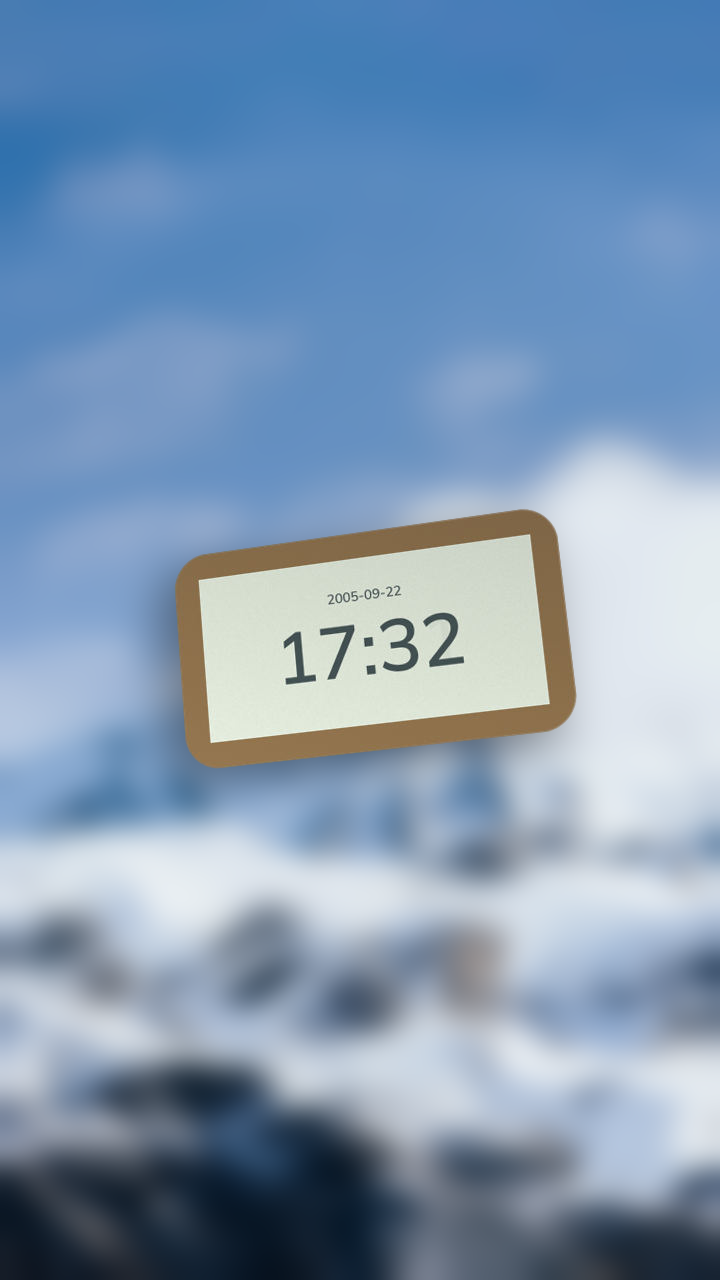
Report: 17:32
